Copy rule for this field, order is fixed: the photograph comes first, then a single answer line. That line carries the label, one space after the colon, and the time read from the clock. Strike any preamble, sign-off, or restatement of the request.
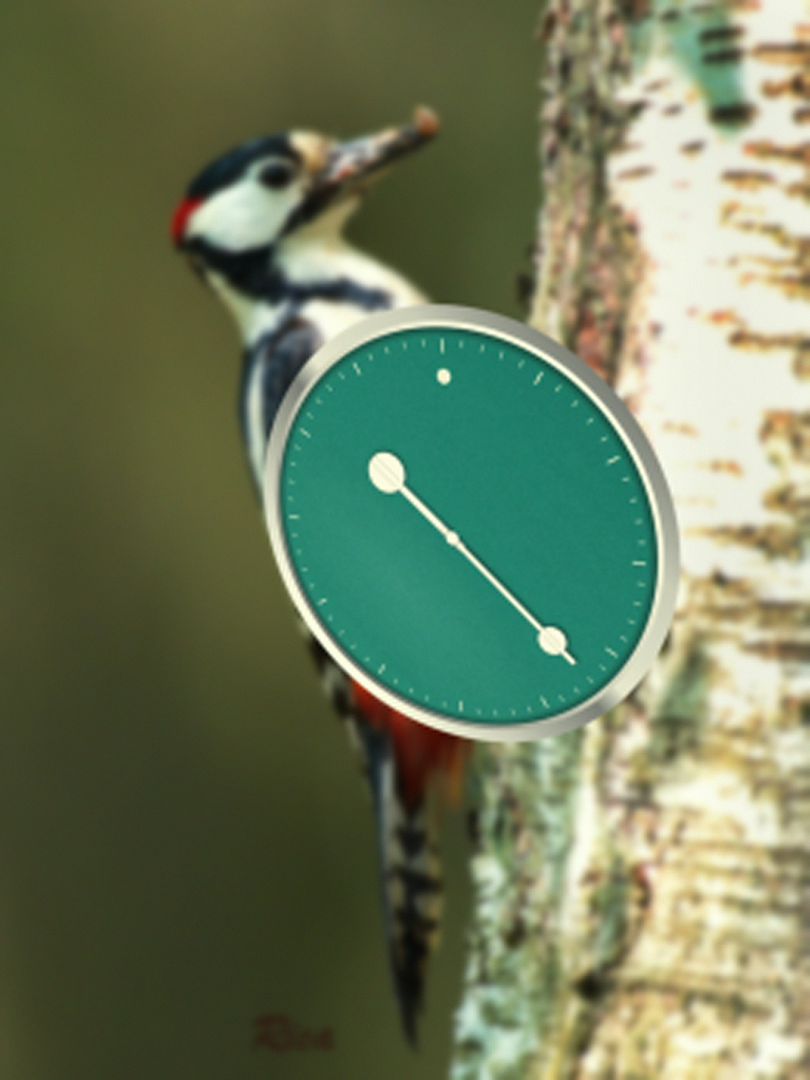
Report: 10:22
